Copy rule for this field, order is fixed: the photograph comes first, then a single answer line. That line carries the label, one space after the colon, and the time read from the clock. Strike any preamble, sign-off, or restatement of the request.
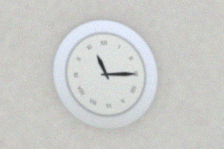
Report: 11:15
